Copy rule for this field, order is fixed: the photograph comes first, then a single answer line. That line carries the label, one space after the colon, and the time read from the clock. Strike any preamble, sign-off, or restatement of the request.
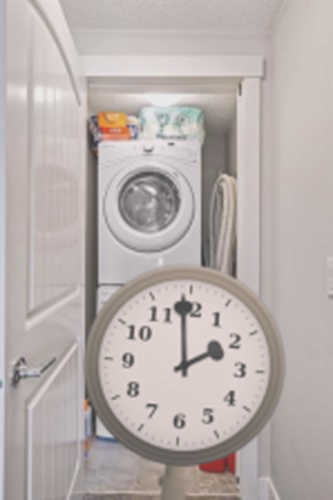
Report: 1:59
